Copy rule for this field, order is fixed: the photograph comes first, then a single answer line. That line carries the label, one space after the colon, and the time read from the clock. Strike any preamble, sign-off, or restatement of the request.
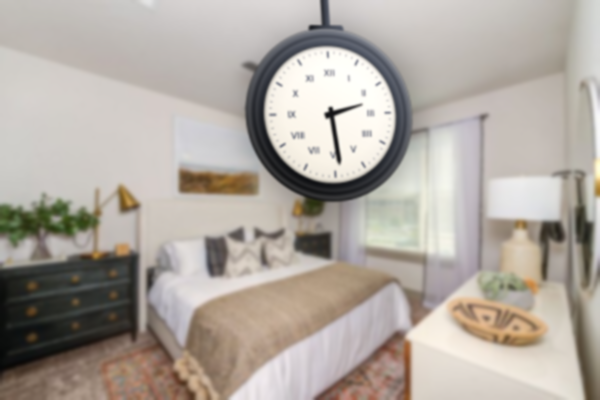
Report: 2:29
